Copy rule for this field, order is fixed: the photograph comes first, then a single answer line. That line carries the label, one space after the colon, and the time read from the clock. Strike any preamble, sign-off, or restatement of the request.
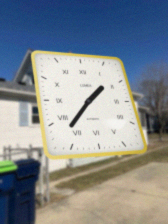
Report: 1:37
